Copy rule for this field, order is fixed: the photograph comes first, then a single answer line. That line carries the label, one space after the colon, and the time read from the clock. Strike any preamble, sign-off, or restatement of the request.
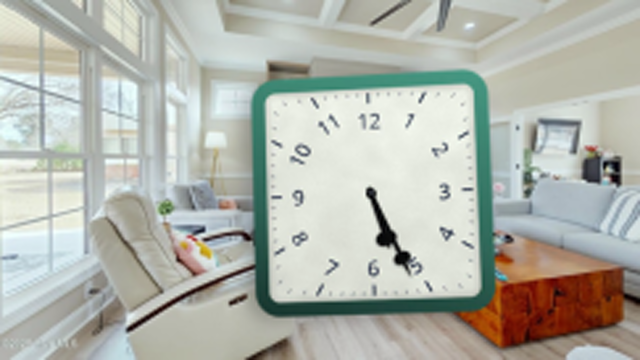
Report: 5:26
